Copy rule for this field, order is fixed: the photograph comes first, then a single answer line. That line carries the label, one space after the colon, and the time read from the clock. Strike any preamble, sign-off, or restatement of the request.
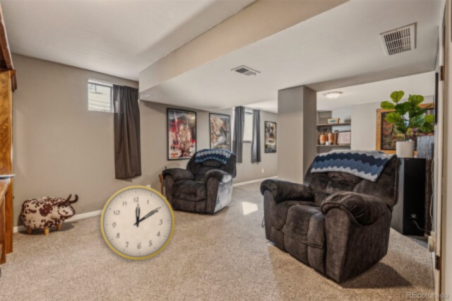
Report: 12:10
